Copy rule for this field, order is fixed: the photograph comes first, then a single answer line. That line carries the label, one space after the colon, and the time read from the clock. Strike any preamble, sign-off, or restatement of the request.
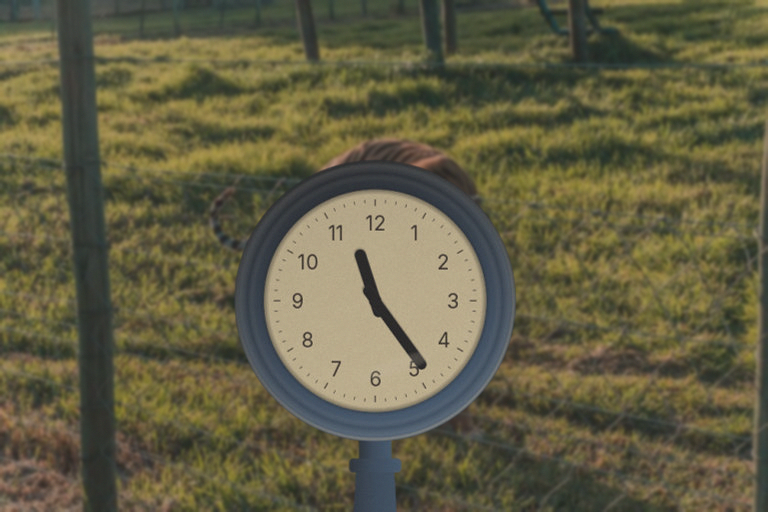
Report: 11:24
